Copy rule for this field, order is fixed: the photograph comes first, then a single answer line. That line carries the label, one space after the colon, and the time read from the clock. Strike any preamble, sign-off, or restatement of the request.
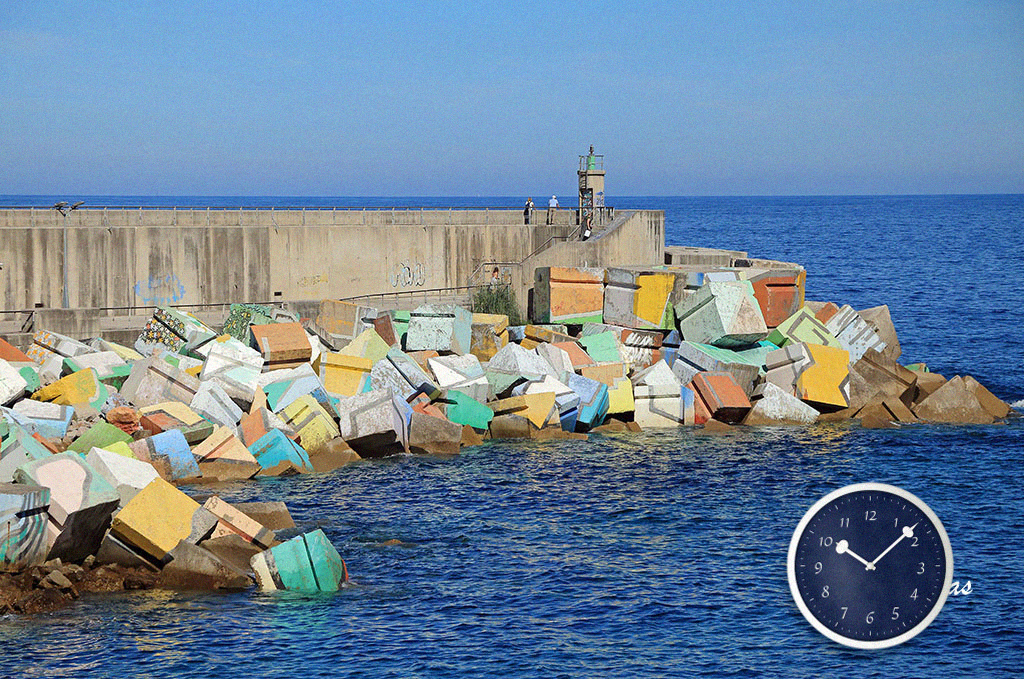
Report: 10:08
